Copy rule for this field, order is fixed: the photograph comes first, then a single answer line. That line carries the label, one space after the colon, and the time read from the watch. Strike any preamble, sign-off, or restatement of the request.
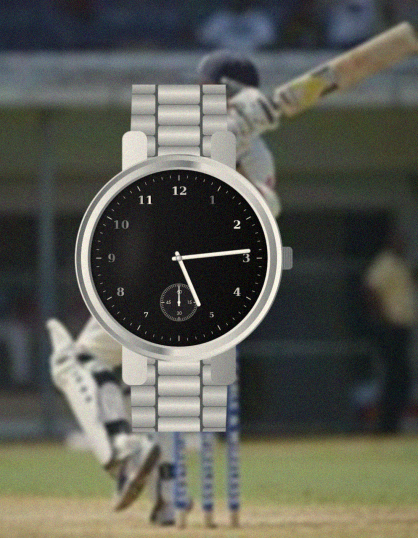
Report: 5:14
